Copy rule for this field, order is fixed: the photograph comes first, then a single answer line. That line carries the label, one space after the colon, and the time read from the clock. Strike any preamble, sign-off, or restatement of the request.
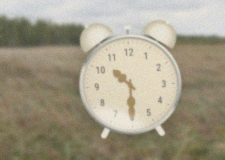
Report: 10:30
